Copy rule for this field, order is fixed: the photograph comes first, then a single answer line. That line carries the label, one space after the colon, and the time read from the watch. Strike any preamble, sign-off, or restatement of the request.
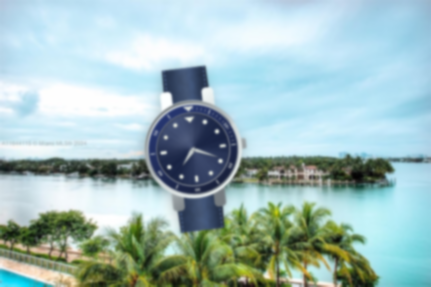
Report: 7:19
